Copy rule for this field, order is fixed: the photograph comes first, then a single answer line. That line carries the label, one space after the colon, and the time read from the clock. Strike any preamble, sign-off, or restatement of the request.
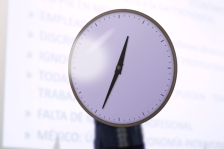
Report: 12:34
